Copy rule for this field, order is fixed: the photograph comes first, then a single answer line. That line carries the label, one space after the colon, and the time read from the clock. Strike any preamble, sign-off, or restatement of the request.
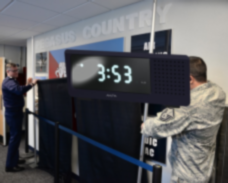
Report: 3:53
